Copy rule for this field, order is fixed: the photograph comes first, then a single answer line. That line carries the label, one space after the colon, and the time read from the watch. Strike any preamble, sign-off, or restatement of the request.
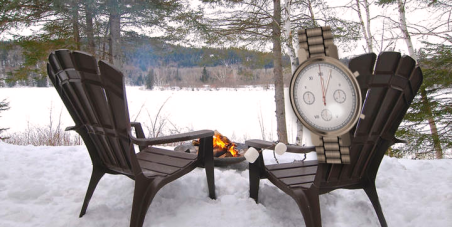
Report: 12:04
